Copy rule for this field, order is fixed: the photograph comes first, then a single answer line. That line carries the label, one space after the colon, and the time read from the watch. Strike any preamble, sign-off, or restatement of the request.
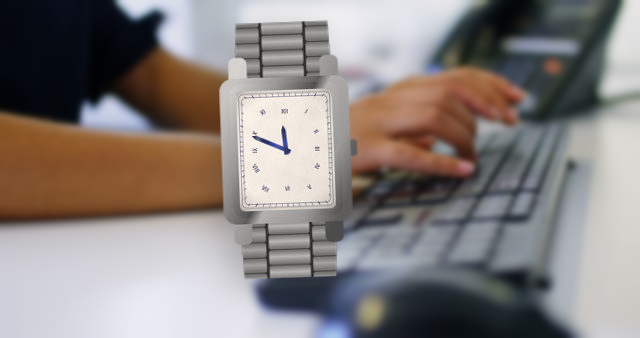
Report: 11:49
